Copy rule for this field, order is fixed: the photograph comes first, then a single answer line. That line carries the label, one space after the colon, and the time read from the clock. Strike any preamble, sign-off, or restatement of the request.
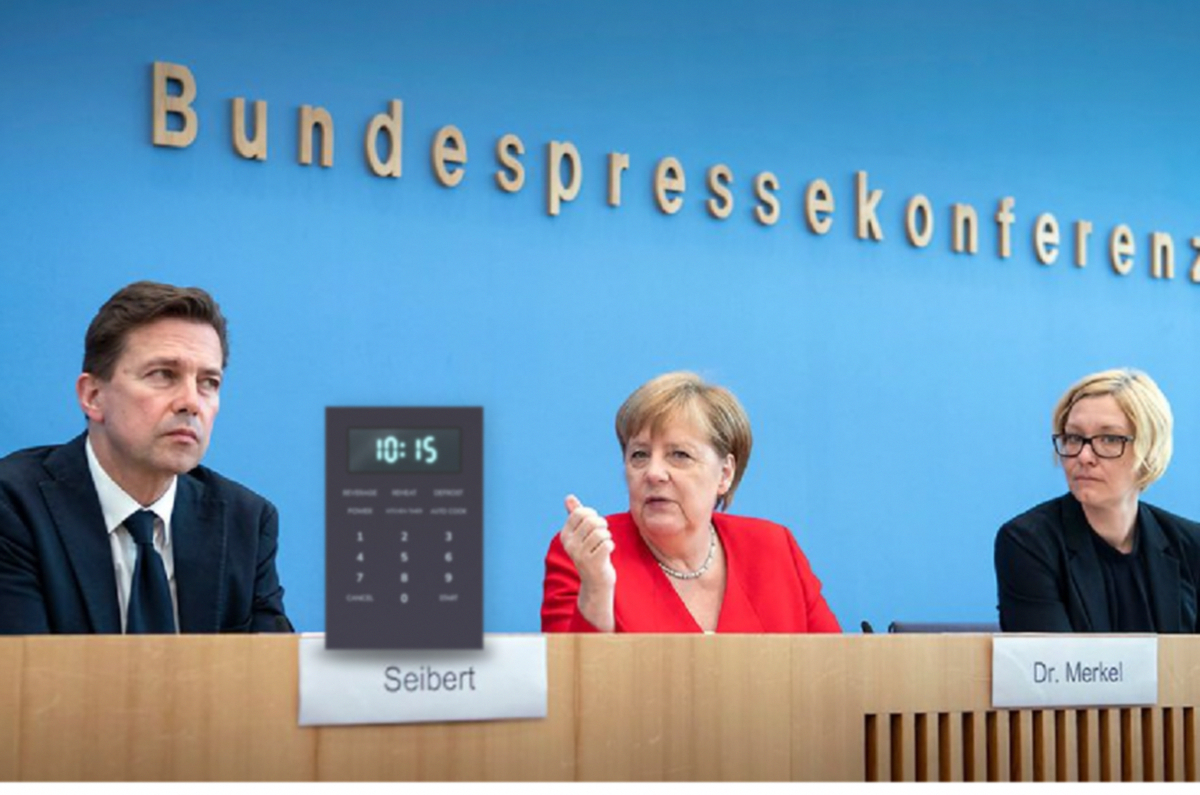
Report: 10:15
